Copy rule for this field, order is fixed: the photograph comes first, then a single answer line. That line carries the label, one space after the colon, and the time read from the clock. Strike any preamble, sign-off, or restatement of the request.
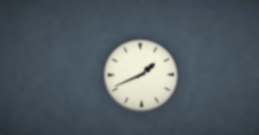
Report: 1:41
